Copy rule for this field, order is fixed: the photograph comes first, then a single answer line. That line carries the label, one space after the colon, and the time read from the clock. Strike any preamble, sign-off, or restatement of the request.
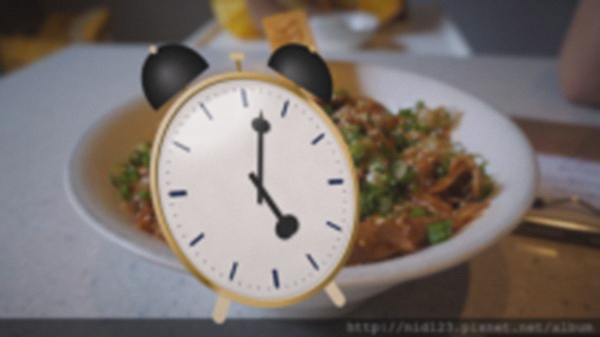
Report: 5:02
